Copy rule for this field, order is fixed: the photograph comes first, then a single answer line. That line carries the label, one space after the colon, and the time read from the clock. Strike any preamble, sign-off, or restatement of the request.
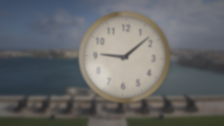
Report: 9:08
